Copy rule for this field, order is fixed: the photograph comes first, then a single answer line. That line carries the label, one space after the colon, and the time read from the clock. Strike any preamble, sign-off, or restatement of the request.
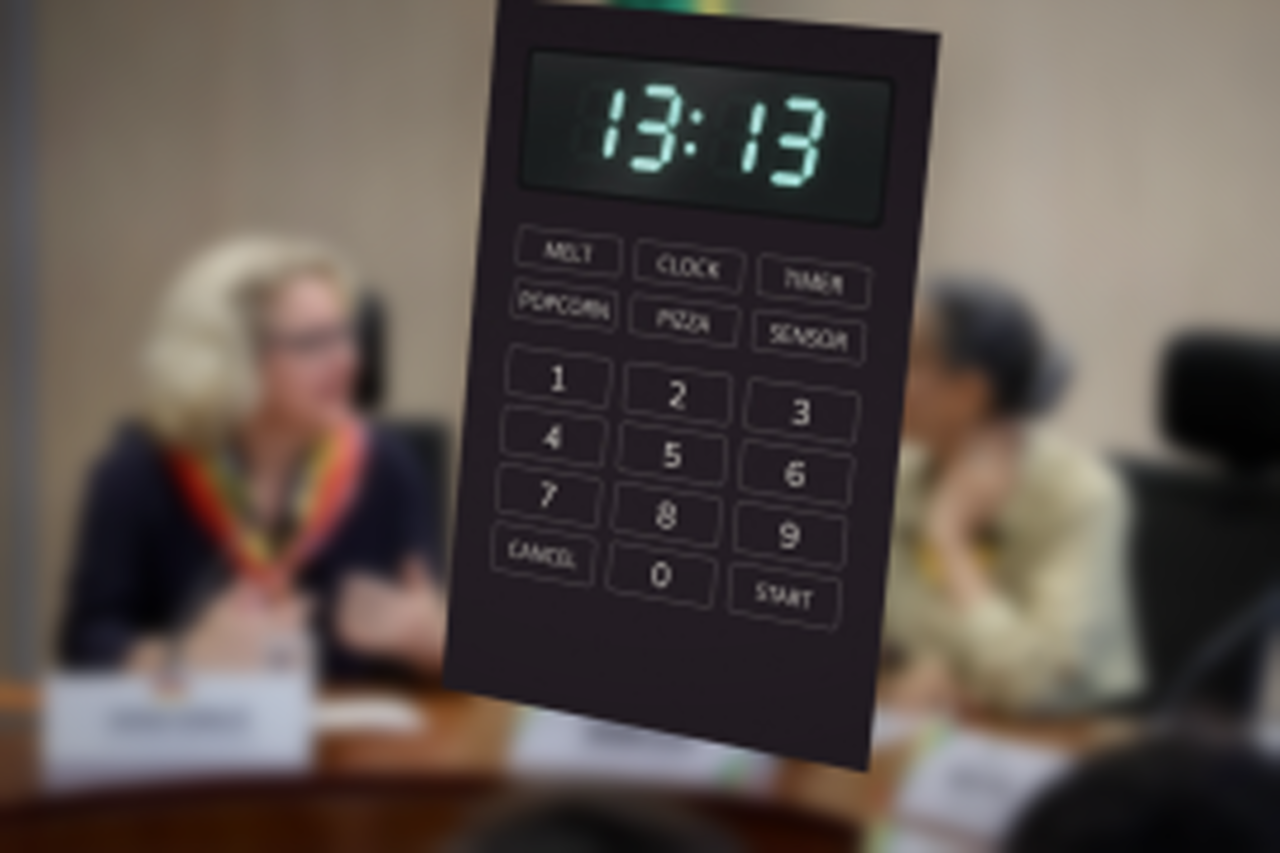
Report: 13:13
